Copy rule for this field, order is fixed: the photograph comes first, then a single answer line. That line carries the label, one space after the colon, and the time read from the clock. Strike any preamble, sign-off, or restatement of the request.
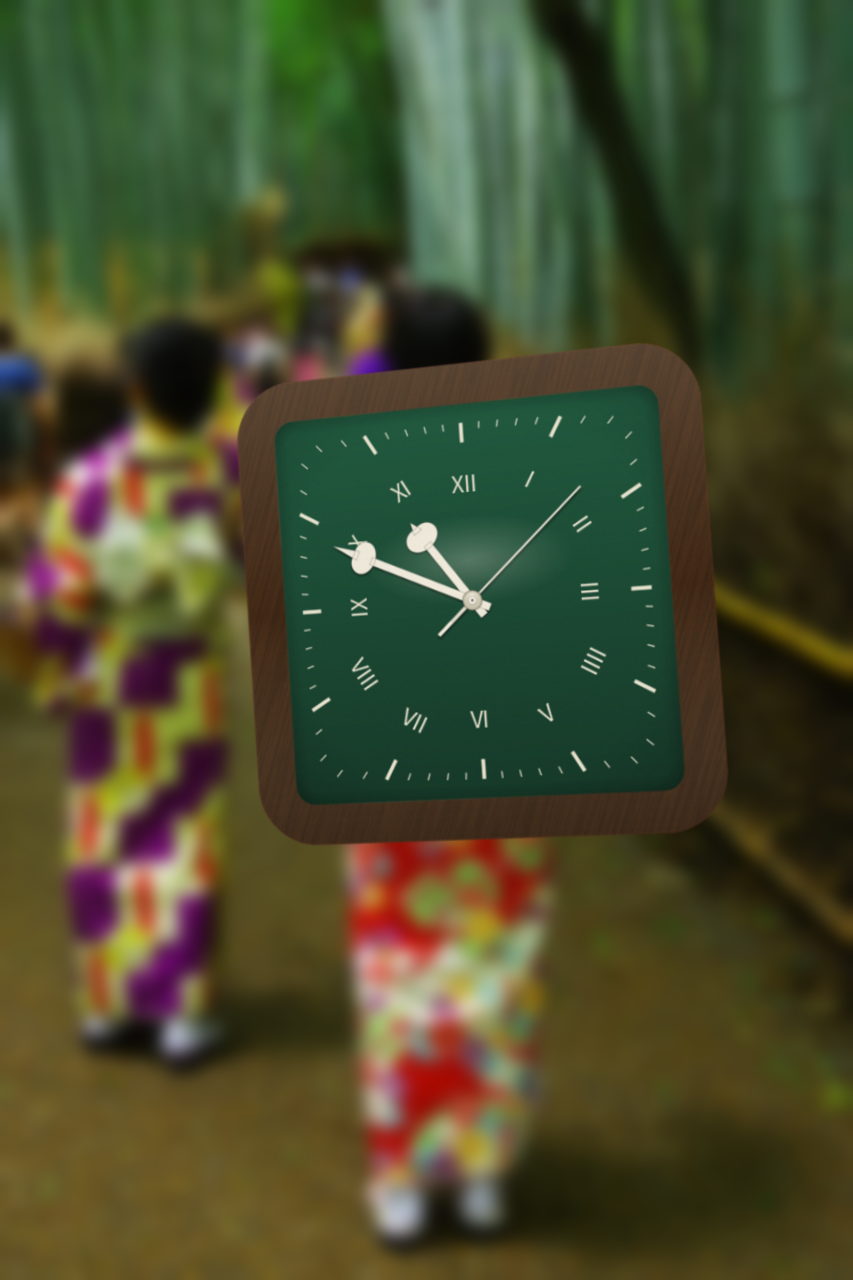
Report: 10:49:08
